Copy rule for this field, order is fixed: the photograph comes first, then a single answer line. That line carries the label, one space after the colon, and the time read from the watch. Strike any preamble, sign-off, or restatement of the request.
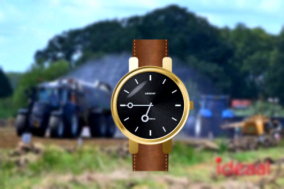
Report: 6:45
